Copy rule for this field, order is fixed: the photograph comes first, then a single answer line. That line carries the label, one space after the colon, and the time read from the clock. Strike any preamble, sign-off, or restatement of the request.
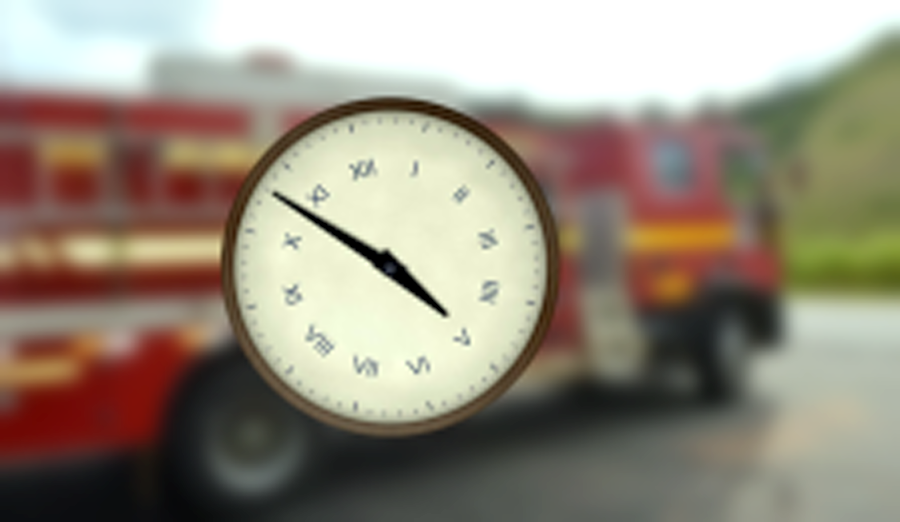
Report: 4:53
